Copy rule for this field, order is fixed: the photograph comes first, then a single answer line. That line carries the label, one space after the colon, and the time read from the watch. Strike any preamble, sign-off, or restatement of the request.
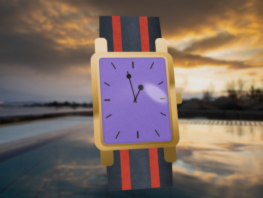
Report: 12:58
